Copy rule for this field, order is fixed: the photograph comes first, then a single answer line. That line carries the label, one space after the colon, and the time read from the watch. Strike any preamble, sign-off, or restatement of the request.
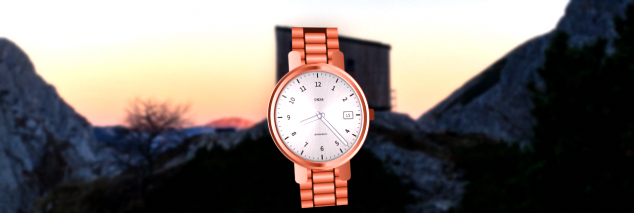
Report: 8:23
